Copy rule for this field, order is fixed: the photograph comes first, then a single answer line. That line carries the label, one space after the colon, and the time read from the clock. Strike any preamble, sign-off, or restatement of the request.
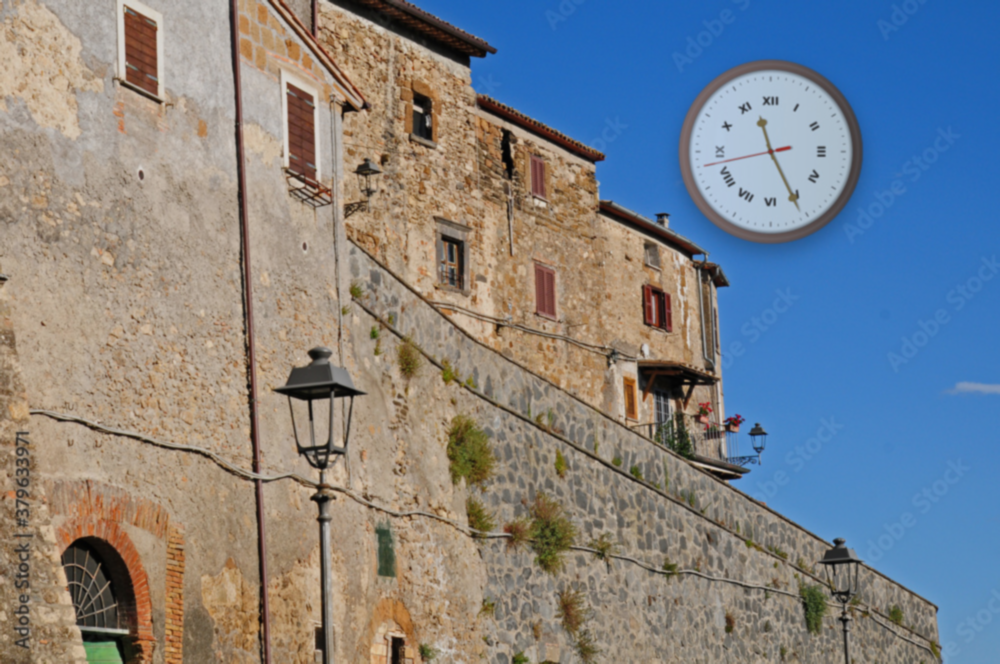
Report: 11:25:43
